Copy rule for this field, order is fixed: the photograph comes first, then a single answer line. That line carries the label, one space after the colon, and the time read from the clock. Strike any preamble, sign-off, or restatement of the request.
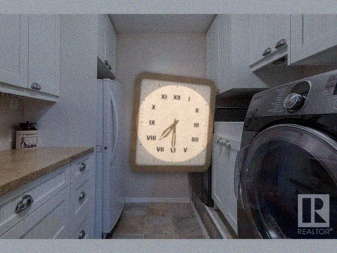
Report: 7:30
